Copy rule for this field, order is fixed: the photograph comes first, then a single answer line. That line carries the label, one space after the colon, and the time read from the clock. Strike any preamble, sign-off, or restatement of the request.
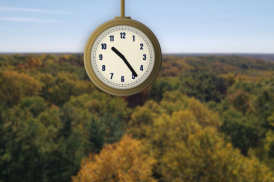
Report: 10:24
